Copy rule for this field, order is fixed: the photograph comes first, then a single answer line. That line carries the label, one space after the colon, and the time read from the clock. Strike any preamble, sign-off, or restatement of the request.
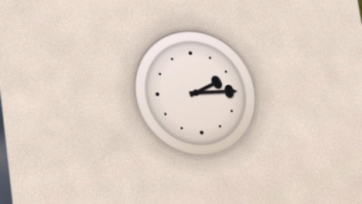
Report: 2:15
